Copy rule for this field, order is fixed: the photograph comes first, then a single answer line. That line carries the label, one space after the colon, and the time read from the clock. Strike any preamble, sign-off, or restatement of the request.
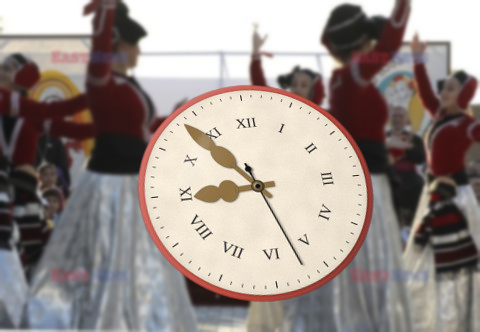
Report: 8:53:27
